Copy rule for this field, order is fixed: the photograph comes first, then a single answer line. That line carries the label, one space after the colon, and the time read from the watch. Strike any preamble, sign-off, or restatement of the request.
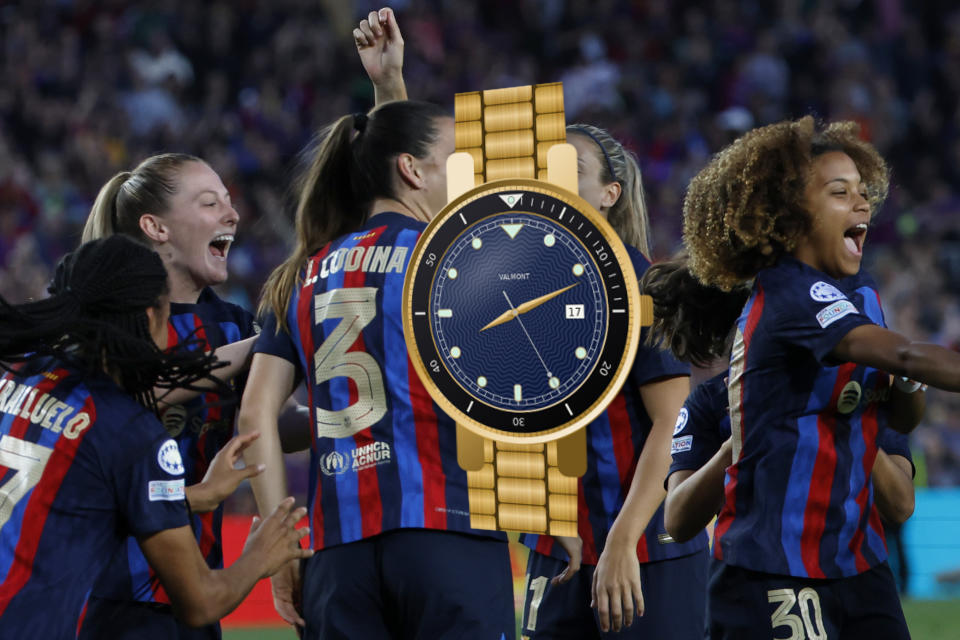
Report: 8:11:25
